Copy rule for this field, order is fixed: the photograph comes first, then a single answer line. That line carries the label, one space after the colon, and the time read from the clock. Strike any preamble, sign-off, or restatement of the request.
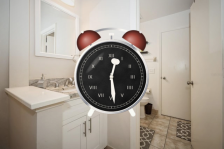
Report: 12:29
